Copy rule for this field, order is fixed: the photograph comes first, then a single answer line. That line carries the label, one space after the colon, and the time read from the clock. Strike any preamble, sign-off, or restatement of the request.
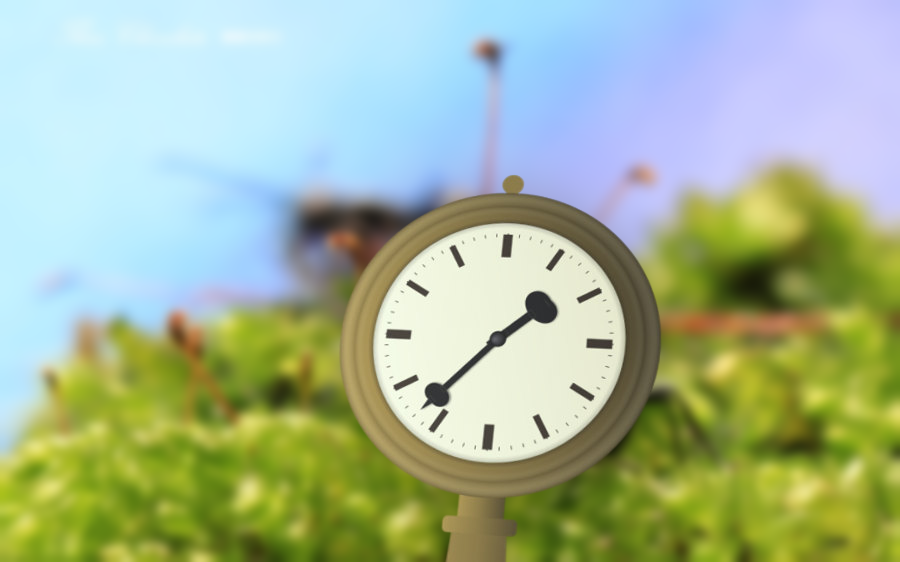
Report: 1:37
